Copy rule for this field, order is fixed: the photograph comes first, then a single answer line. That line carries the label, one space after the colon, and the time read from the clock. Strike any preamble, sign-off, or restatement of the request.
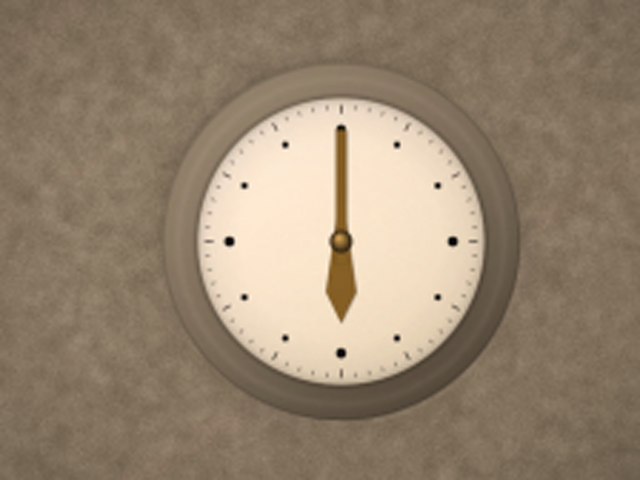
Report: 6:00
